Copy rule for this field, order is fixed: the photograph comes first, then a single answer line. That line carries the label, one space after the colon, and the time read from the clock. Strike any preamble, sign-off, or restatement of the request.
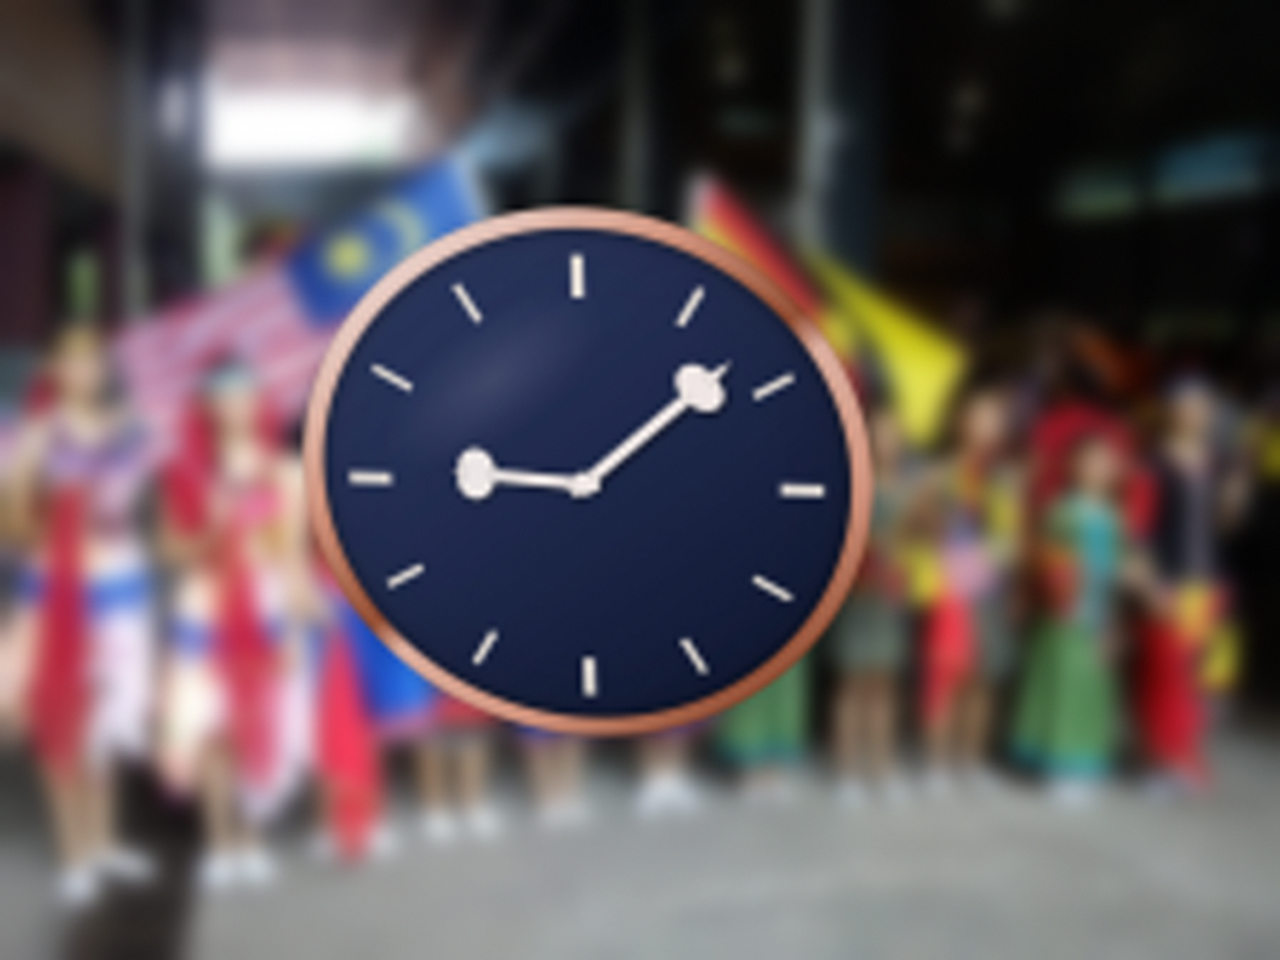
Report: 9:08
